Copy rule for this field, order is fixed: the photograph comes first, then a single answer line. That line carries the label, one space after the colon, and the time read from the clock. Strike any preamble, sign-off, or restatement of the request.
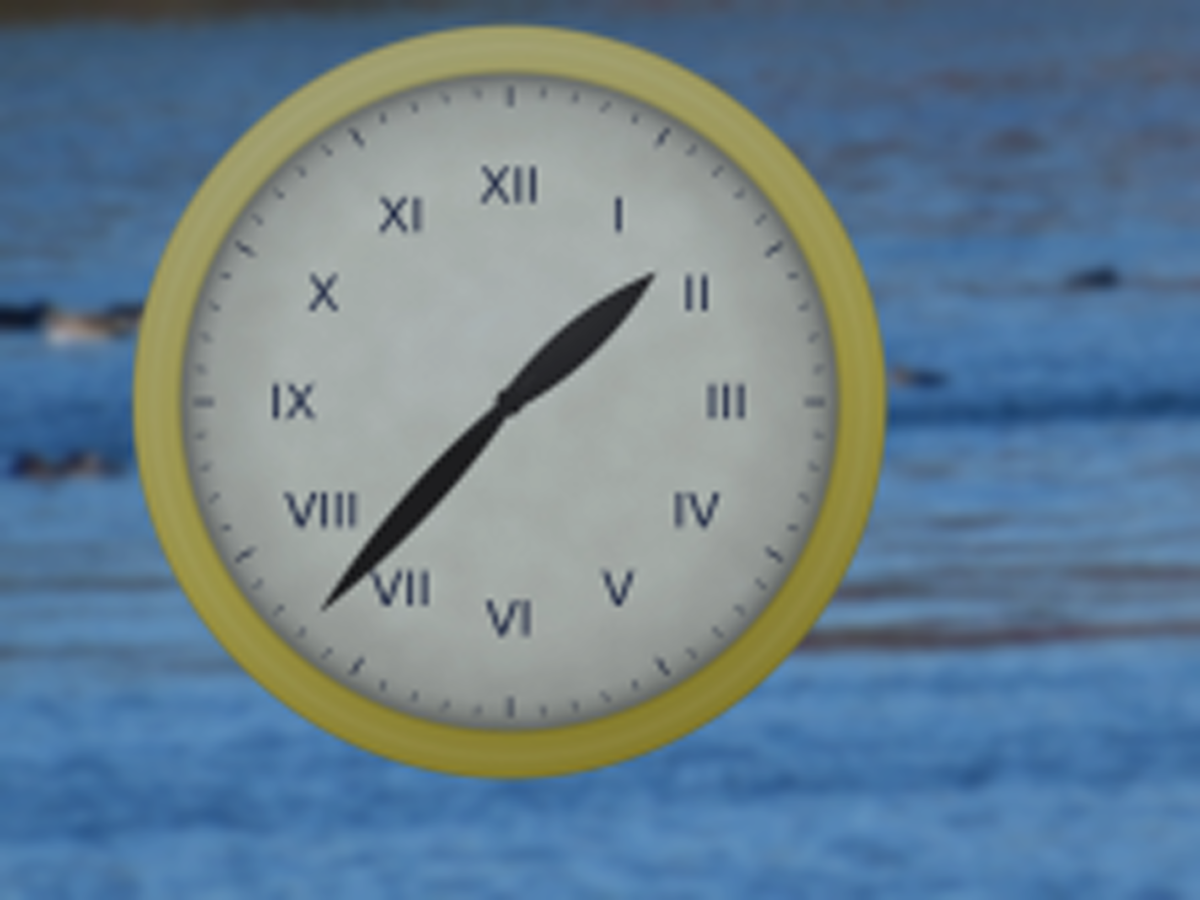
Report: 1:37
